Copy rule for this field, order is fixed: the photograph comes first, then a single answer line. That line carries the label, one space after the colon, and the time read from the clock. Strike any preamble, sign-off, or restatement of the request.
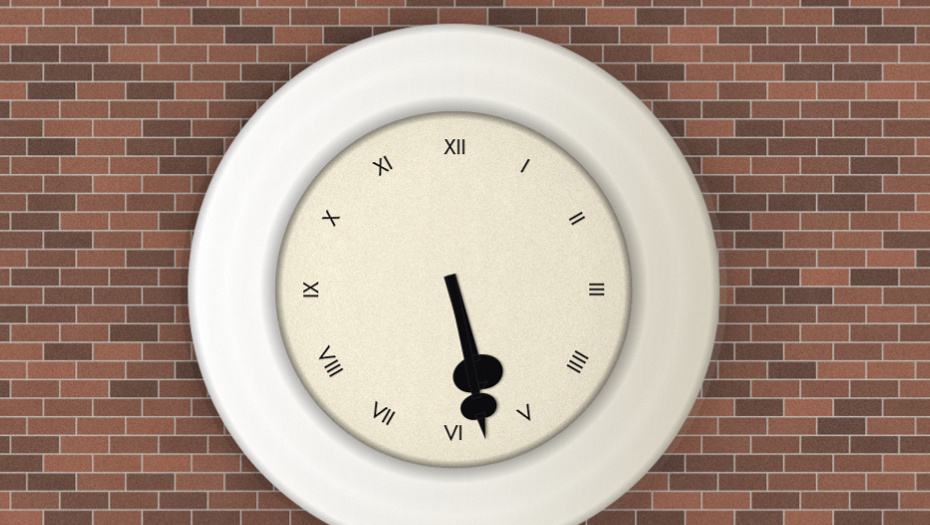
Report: 5:28
